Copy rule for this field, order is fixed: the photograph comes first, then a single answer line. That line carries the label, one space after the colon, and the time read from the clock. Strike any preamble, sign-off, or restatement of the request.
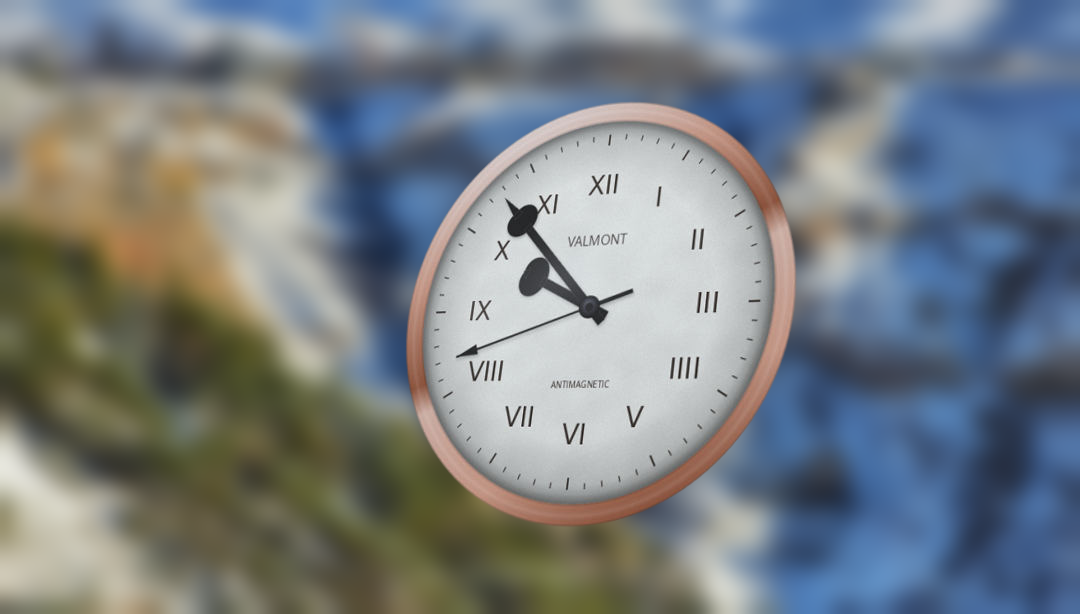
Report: 9:52:42
